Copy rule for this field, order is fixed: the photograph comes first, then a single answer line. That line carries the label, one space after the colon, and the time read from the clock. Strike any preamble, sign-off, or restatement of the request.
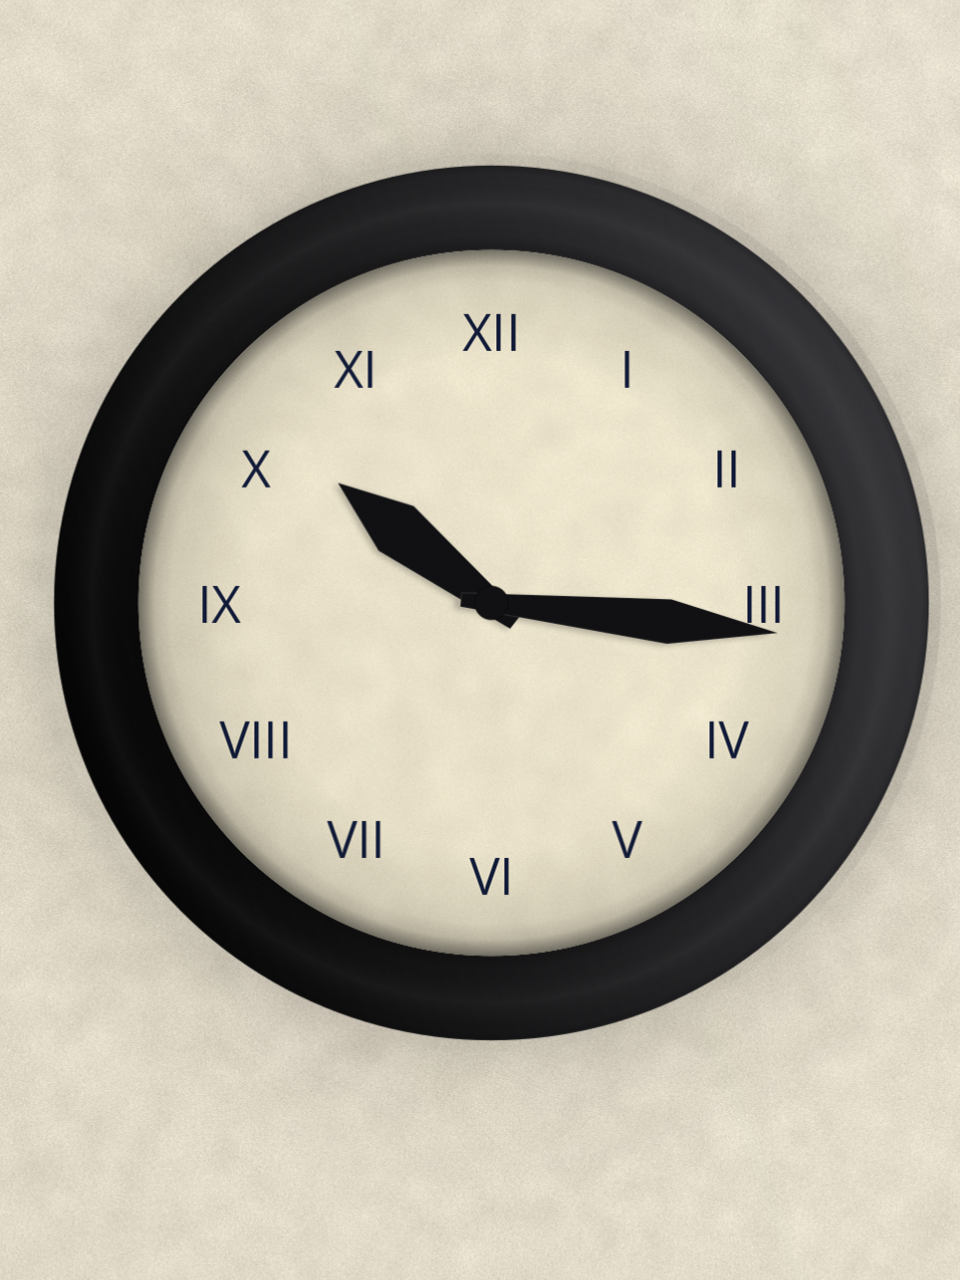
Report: 10:16
